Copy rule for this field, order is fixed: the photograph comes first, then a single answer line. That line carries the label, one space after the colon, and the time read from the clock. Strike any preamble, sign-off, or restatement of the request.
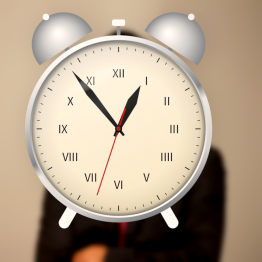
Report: 12:53:33
